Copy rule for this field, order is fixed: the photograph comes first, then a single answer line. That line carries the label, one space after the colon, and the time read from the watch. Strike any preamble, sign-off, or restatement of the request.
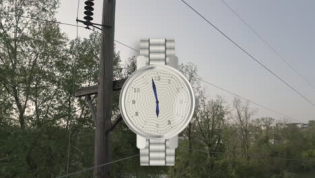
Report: 5:58
